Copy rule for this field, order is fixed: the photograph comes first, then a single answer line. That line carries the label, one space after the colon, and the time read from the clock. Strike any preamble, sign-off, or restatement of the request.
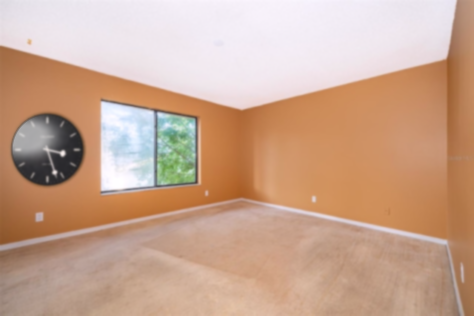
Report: 3:27
